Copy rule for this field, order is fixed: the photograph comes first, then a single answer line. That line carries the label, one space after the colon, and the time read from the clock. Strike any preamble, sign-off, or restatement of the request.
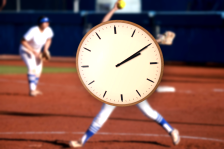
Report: 2:10
